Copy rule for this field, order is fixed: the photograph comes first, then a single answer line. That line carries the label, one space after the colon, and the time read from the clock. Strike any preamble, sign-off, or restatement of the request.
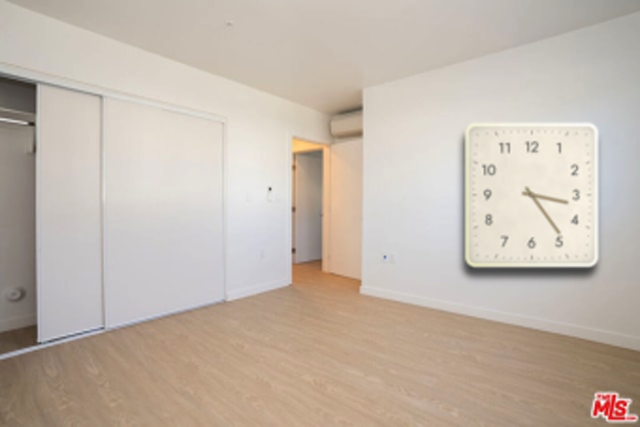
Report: 3:24
